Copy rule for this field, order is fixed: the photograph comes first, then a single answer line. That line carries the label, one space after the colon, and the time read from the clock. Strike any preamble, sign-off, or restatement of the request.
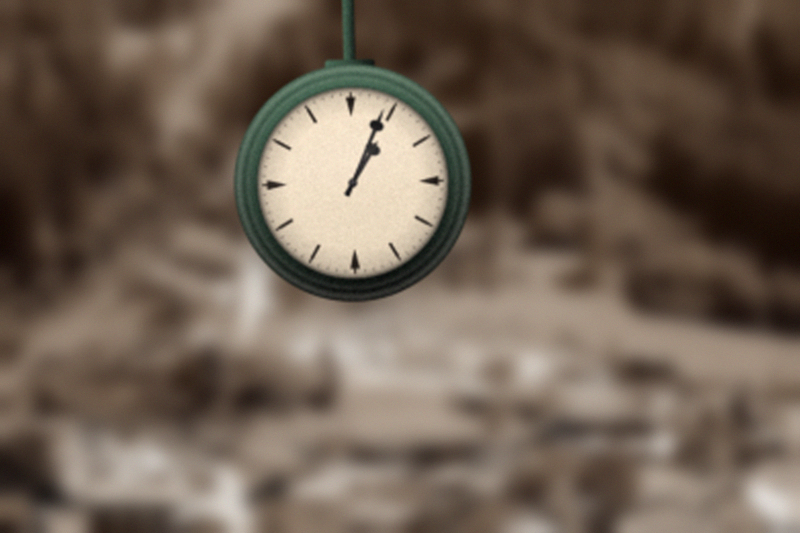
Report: 1:04
